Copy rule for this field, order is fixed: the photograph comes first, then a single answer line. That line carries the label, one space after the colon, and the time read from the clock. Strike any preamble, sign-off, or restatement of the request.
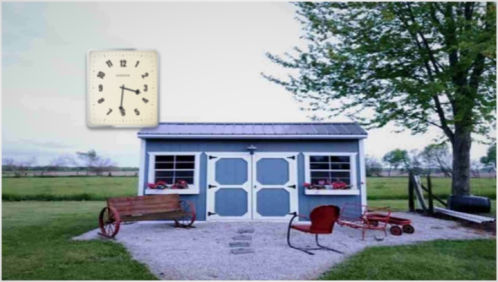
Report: 3:31
